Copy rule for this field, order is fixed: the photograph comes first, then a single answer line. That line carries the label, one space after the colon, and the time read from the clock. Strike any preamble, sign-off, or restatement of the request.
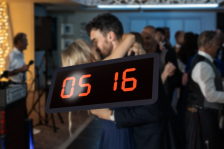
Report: 5:16
